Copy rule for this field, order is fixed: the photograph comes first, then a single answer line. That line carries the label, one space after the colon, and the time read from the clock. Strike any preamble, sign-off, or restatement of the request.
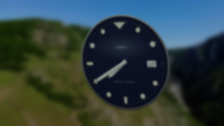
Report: 7:40
